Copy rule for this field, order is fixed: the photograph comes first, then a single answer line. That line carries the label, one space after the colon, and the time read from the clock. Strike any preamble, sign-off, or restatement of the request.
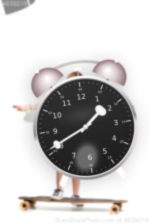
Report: 1:41
